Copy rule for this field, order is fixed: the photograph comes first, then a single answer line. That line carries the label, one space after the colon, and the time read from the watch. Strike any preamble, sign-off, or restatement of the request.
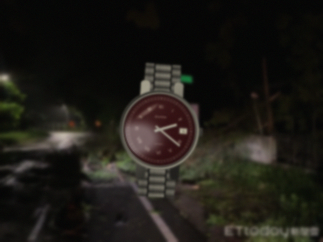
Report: 2:21
